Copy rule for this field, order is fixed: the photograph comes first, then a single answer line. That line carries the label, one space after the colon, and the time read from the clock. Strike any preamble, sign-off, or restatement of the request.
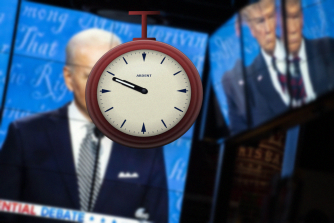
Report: 9:49
